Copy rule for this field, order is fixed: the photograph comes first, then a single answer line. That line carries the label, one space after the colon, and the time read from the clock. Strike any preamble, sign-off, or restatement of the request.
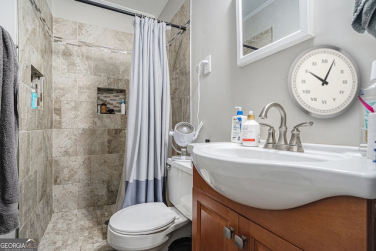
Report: 10:04
